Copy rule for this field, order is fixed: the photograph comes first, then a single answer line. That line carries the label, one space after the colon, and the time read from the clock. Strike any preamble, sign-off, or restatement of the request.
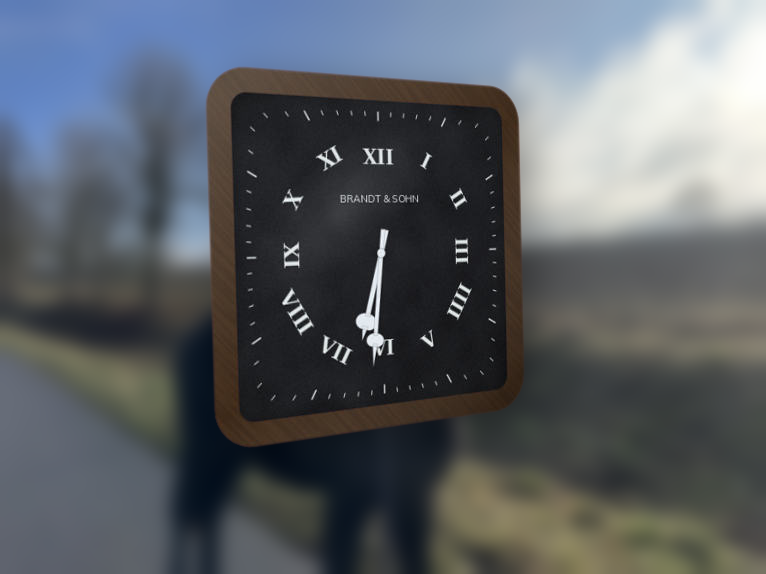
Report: 6:31
